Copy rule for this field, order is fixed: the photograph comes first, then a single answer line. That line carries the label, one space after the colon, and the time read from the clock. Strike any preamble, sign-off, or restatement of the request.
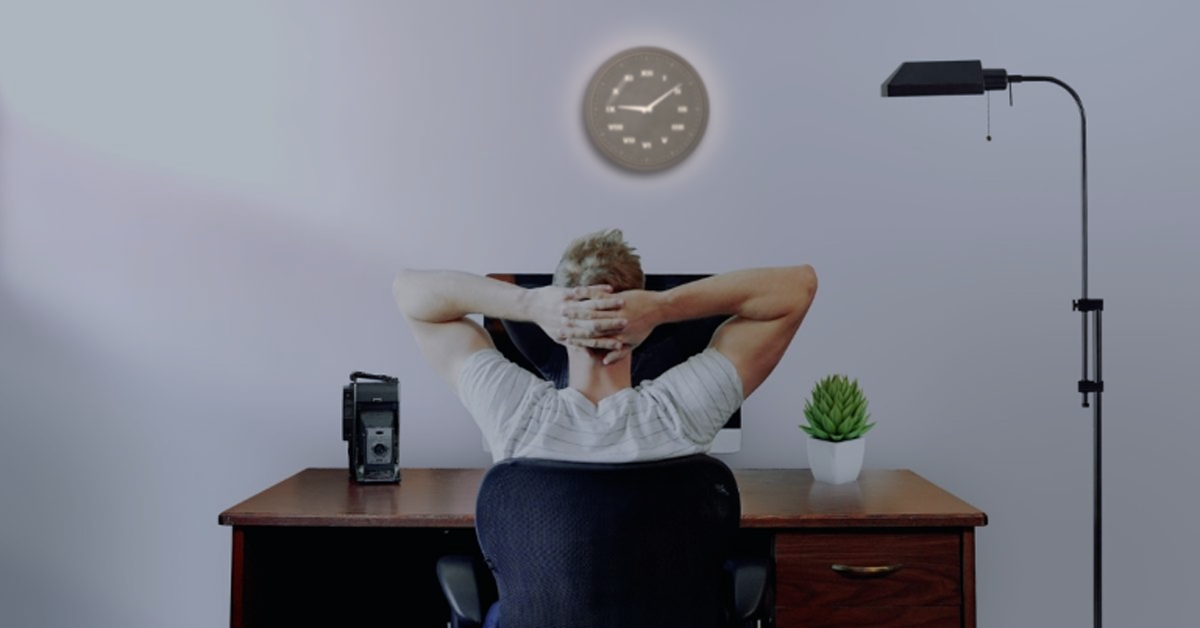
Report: 9:09
